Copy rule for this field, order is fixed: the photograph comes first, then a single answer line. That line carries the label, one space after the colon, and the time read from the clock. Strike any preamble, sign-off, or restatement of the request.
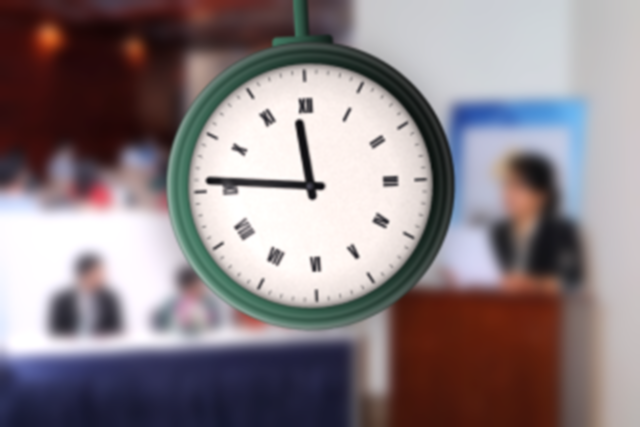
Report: 11:46
